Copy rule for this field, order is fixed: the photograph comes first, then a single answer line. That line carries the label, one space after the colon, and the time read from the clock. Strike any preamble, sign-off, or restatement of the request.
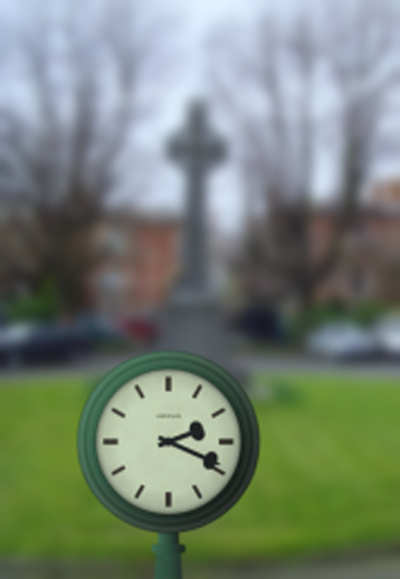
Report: 2:19
